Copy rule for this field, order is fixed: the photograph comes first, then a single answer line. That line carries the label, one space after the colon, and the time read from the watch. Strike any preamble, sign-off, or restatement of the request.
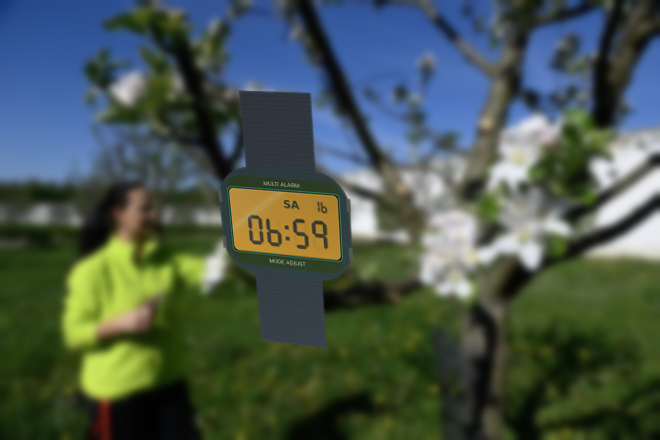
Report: 6:59
